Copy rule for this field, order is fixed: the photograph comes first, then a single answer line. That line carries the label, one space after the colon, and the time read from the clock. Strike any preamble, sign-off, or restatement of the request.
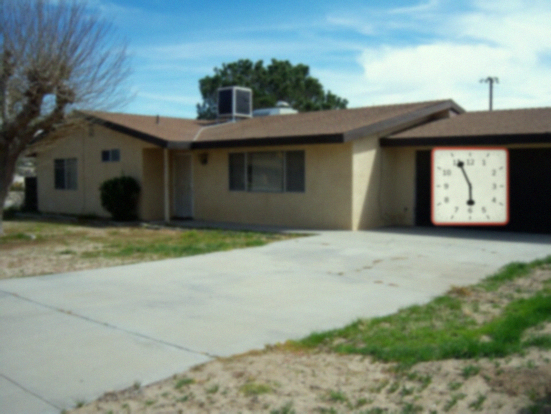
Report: 5:56
